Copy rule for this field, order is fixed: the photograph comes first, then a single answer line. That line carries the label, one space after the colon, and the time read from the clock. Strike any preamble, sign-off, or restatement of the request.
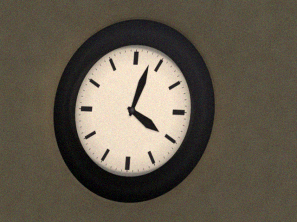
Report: 4:03
